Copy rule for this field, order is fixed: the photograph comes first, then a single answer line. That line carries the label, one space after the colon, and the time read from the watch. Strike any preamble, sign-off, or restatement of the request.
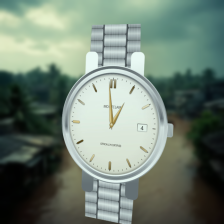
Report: 12:59
